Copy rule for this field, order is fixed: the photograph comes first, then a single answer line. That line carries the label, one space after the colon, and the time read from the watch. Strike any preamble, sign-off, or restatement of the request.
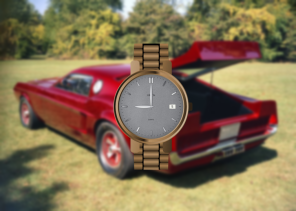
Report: 9:00
